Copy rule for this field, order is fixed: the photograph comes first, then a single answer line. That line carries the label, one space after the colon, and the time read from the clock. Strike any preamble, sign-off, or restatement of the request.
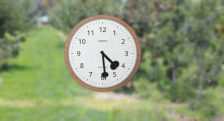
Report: 4:29
